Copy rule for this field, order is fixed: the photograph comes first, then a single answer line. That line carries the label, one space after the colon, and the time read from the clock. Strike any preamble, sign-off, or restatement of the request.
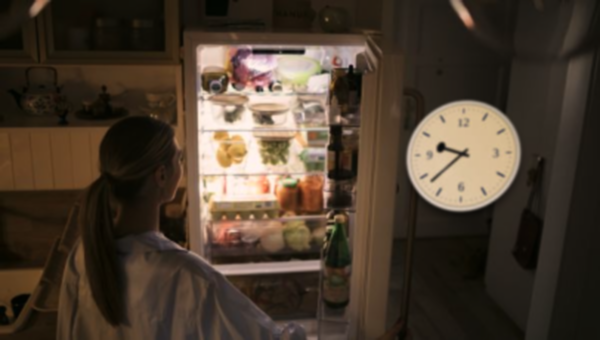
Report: 9:38
